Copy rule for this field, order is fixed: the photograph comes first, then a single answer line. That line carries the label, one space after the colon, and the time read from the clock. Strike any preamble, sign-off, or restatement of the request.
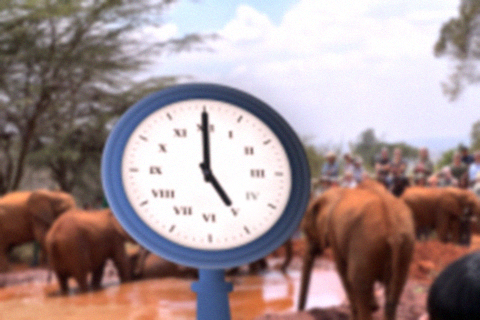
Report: 5:00
